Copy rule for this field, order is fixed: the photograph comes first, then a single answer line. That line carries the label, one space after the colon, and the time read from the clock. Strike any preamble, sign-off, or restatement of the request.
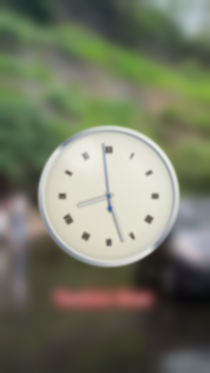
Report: 8:26:59
